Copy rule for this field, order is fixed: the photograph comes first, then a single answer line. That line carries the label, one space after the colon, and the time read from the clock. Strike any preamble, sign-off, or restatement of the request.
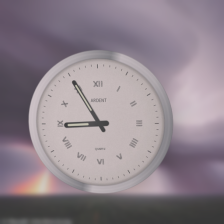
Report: 8:55
